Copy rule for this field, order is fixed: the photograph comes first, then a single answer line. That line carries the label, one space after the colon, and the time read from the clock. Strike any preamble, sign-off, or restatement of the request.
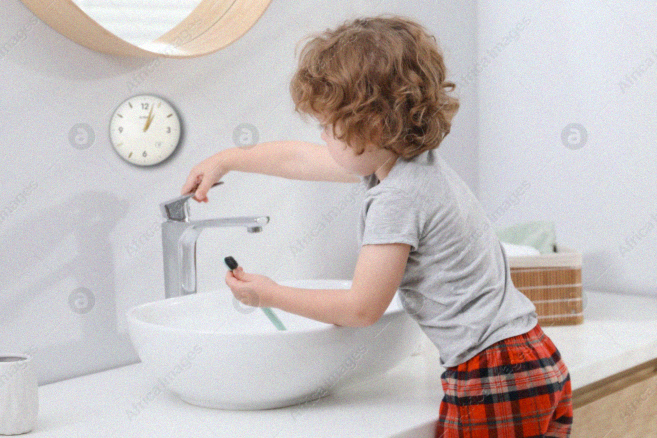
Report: 1:03
